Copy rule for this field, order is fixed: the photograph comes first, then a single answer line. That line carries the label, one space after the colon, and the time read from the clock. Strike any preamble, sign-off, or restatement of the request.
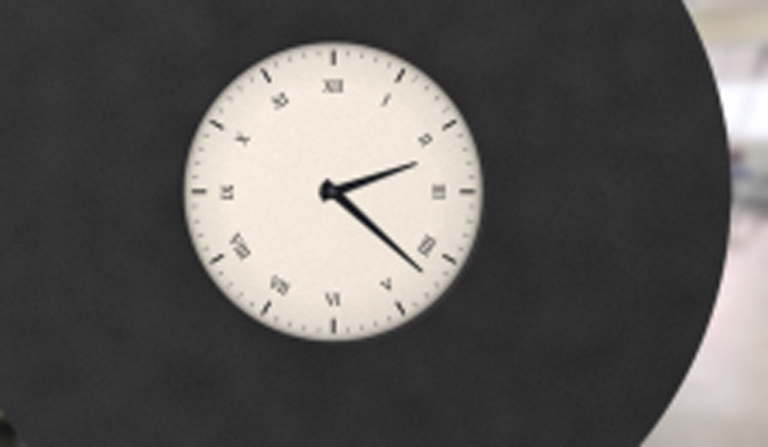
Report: 2:22
